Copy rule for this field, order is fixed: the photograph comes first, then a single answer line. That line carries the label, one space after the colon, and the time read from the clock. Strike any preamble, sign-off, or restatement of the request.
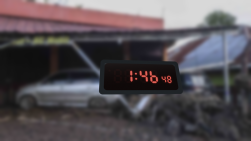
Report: 1:46:48
